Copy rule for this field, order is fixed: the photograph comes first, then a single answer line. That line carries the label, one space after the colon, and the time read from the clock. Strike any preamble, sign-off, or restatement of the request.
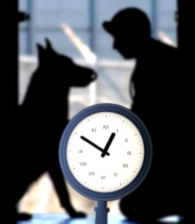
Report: 12:50
